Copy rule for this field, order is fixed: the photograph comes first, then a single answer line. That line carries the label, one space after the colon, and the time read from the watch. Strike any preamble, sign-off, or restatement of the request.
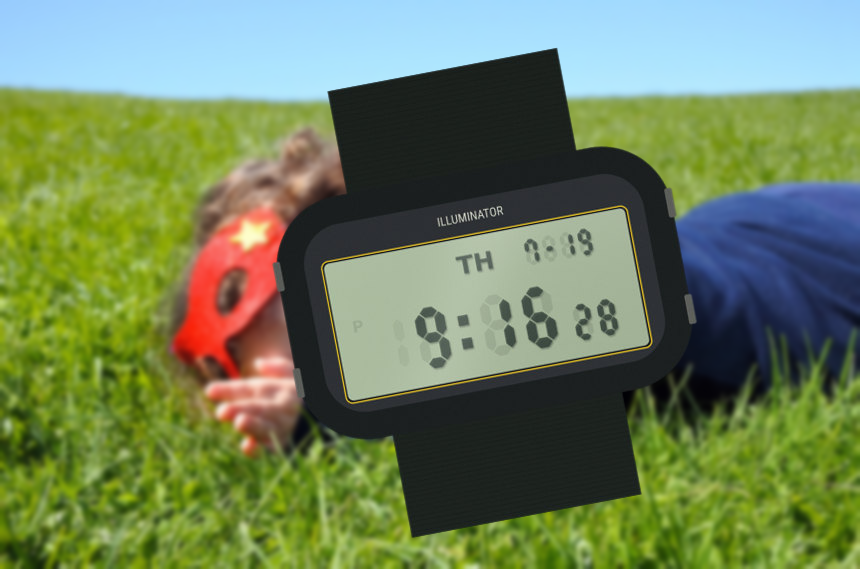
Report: 9:16:28
